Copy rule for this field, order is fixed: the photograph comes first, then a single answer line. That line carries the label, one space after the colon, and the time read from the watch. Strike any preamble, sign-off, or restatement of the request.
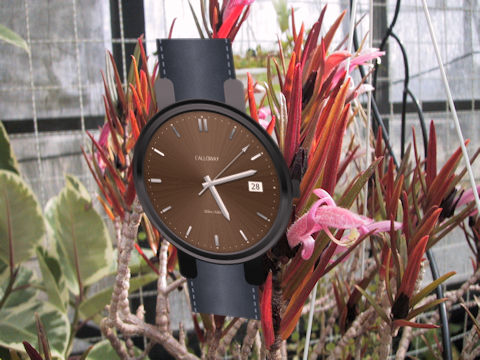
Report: 5:12:08
